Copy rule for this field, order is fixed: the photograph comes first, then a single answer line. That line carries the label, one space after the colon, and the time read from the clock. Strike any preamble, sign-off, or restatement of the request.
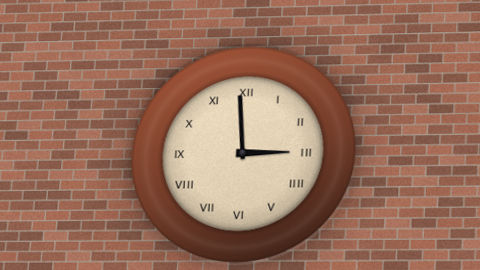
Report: 2:59
